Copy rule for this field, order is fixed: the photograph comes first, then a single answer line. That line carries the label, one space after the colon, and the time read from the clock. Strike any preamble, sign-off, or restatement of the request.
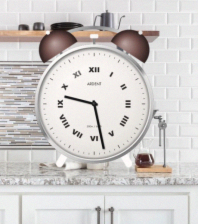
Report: 9:28
